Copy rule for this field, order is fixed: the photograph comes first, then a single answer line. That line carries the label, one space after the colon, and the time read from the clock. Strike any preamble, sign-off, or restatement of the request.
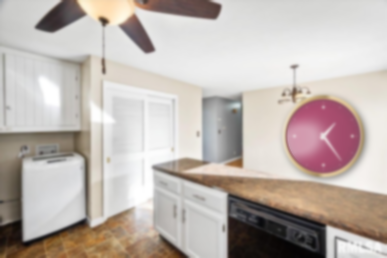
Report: 1:24
